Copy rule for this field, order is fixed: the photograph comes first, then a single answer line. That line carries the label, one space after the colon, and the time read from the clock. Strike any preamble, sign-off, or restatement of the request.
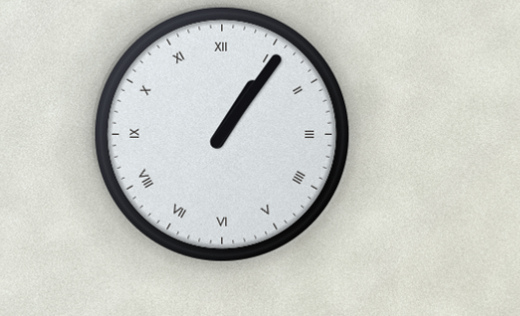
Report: 1:06
